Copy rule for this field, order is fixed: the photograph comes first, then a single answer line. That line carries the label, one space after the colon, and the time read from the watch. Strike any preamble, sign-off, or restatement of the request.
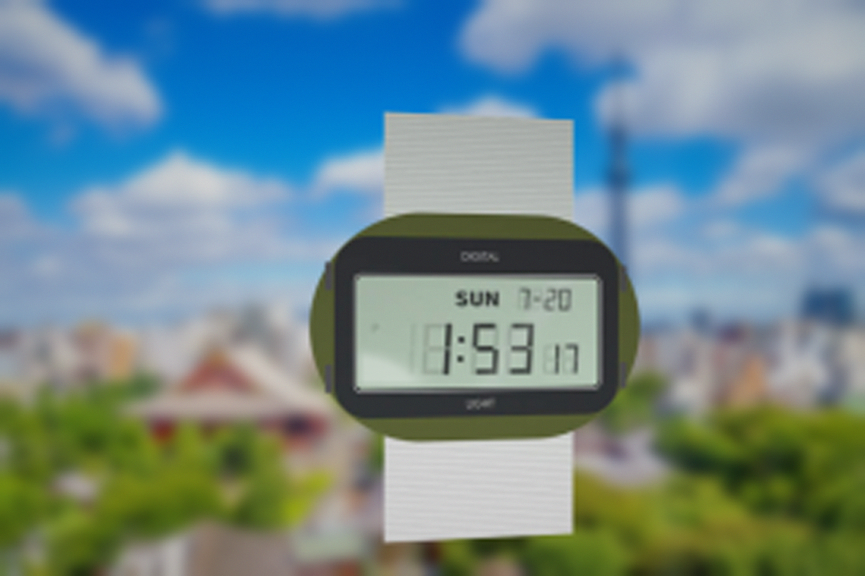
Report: 1:53:17
